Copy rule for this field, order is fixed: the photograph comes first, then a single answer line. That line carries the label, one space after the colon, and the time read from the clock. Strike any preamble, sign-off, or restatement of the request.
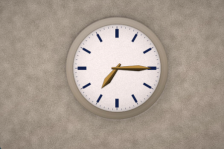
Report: 7:15
